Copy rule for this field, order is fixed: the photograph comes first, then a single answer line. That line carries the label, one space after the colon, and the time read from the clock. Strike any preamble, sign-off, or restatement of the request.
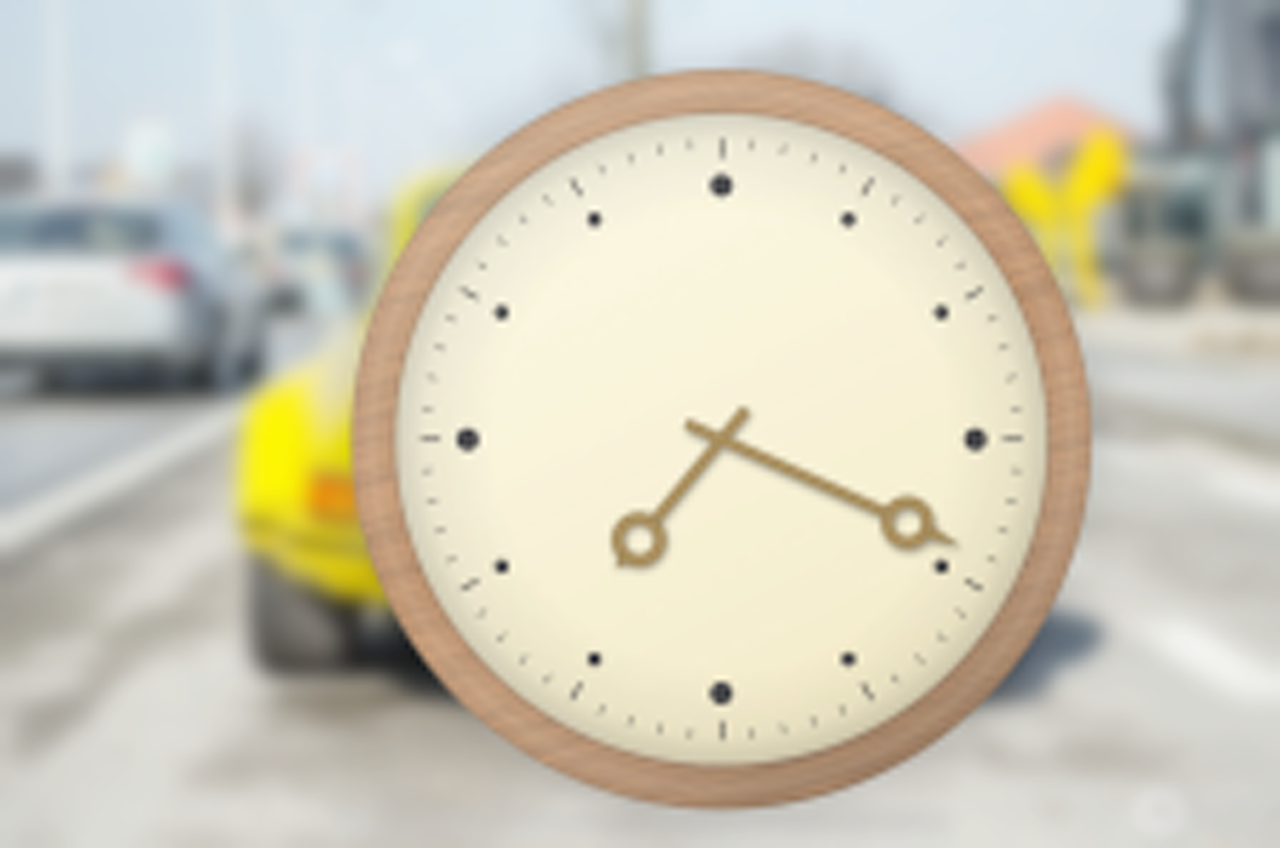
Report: 7:19
